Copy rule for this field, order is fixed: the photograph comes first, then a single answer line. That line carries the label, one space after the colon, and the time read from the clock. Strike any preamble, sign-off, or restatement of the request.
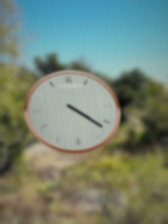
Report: 4:22
